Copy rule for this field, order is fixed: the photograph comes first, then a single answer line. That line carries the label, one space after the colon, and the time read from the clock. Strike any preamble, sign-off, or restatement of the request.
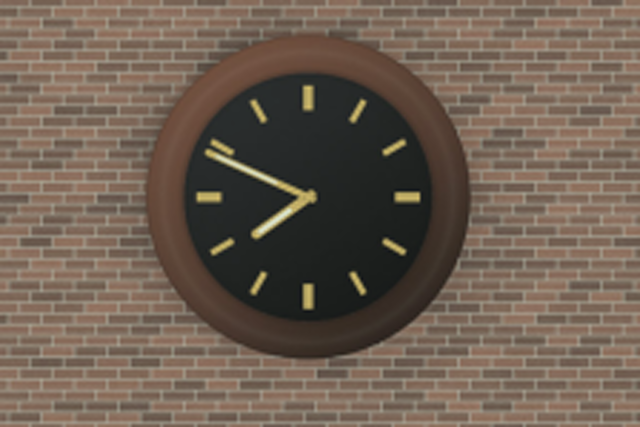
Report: 7:49
